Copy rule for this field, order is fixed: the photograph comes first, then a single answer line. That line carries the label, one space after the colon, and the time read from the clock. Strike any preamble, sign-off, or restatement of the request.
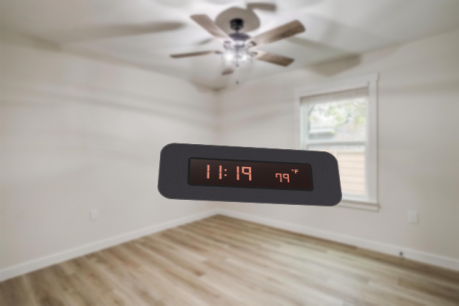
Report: 11:19
